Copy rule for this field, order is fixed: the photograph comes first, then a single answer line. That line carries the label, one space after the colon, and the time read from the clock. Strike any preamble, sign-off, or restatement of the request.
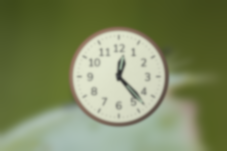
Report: 12:23
